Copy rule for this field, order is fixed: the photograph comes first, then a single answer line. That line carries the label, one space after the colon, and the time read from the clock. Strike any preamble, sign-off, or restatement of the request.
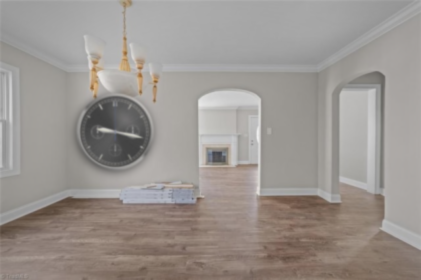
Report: 9:17
